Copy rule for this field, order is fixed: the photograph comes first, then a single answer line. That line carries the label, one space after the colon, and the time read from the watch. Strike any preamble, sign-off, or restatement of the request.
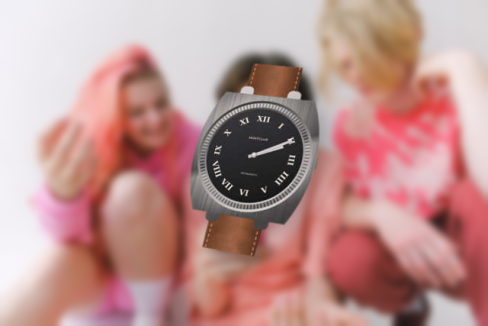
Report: 2:10
